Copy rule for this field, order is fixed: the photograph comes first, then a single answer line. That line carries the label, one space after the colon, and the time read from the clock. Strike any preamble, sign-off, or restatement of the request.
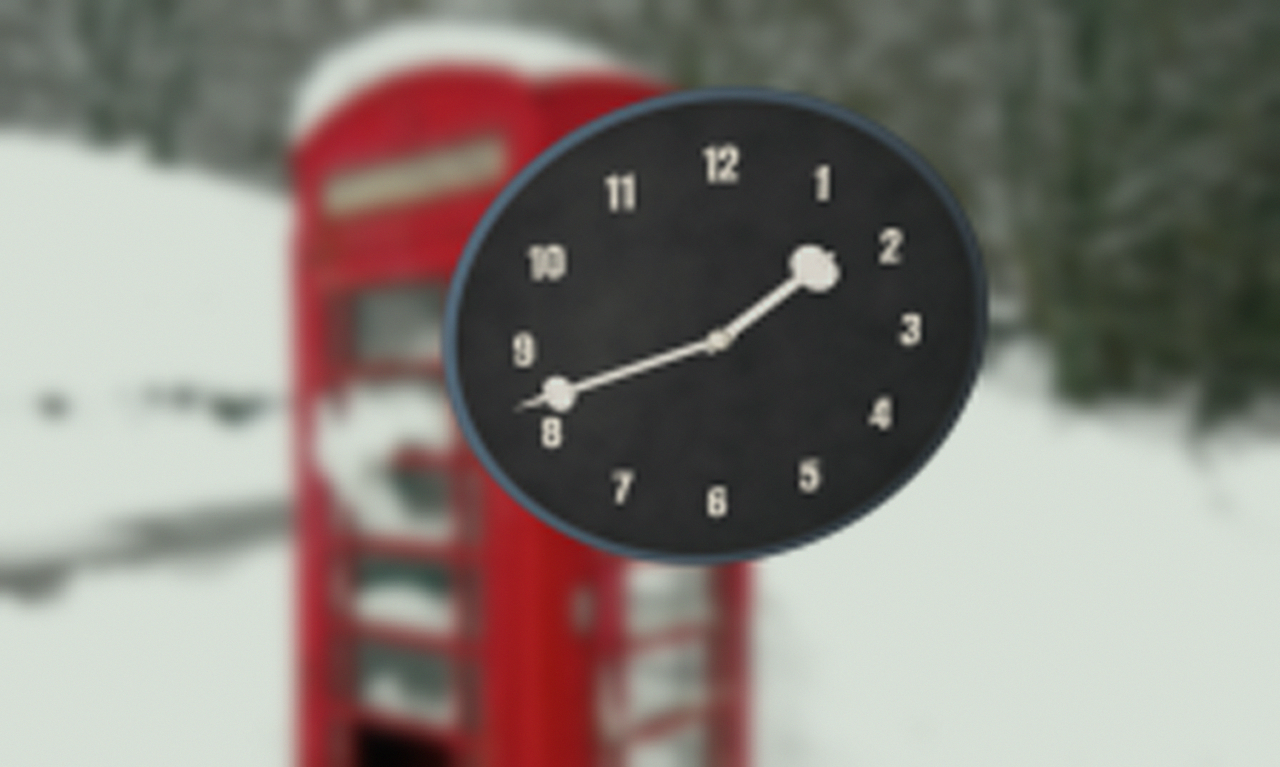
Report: 1:42
